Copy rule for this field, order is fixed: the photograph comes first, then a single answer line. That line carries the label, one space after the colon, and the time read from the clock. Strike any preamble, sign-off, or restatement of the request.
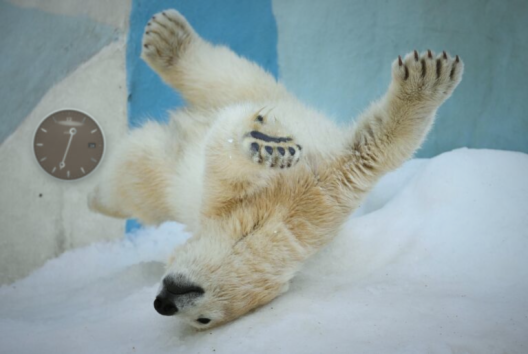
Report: 12:33
